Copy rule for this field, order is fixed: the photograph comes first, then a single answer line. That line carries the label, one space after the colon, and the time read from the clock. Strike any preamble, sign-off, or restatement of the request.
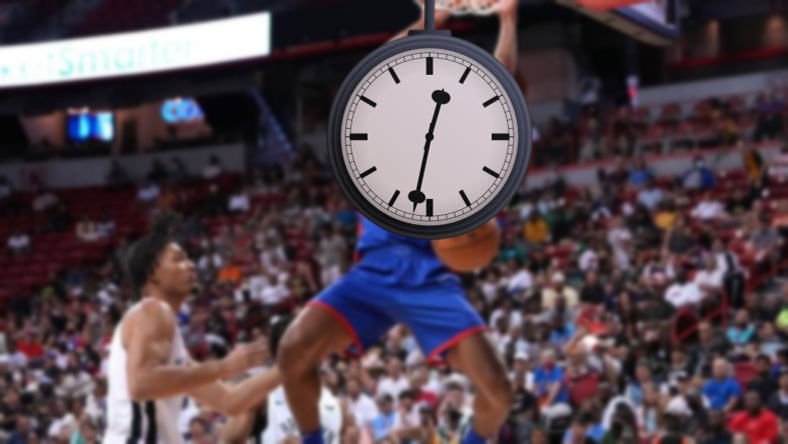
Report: 12:32
